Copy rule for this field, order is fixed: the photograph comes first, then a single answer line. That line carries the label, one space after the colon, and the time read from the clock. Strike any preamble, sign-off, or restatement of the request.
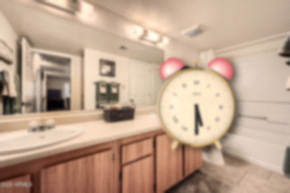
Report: 5:30
